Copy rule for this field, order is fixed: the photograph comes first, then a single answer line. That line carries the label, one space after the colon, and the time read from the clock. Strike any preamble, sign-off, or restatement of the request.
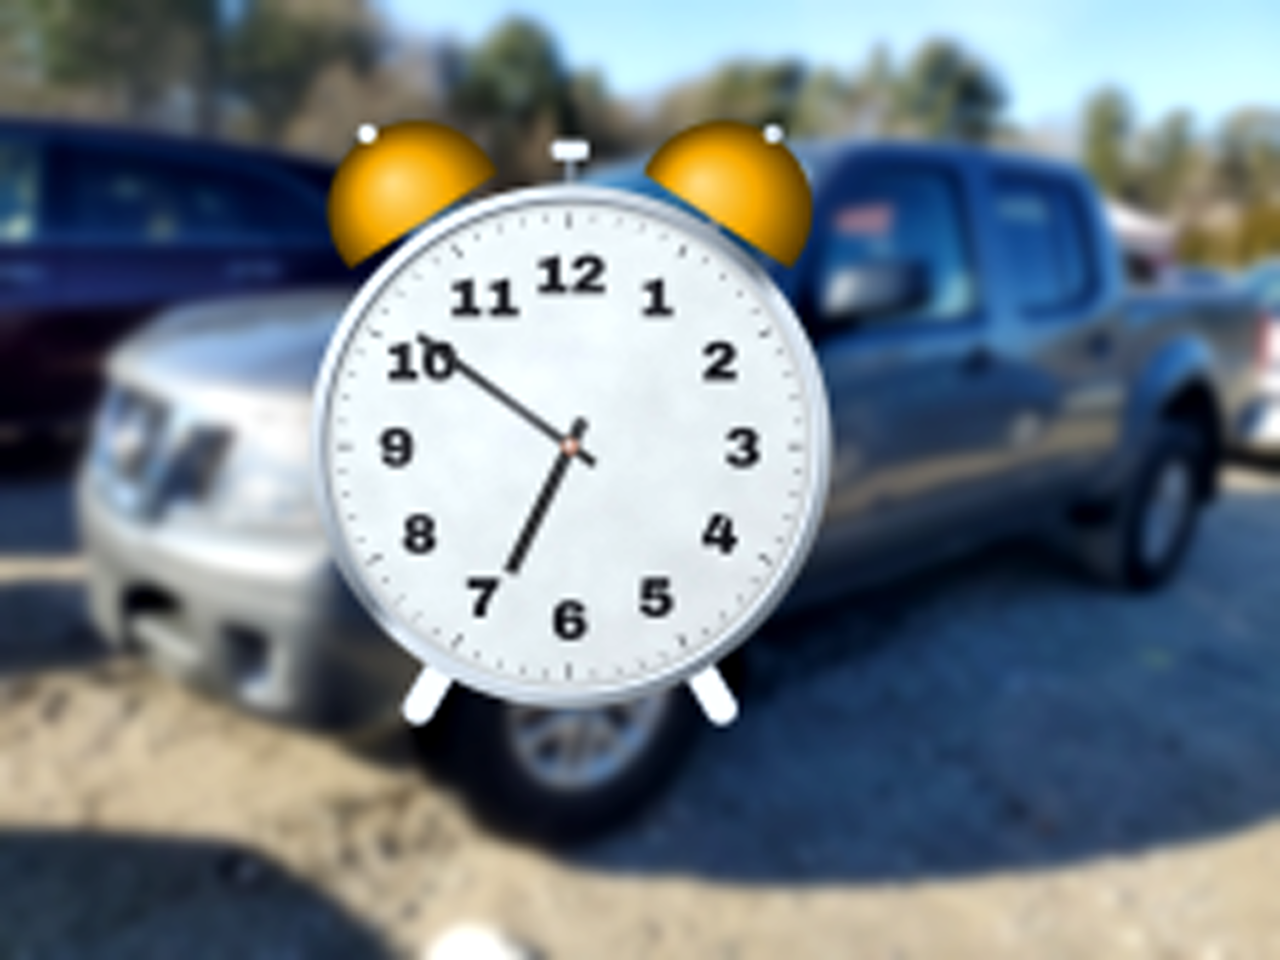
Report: 6:51
